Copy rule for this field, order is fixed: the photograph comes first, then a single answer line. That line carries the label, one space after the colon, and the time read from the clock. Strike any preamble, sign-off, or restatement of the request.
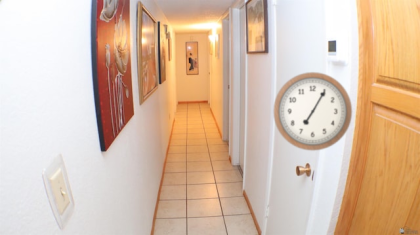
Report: 7:05
